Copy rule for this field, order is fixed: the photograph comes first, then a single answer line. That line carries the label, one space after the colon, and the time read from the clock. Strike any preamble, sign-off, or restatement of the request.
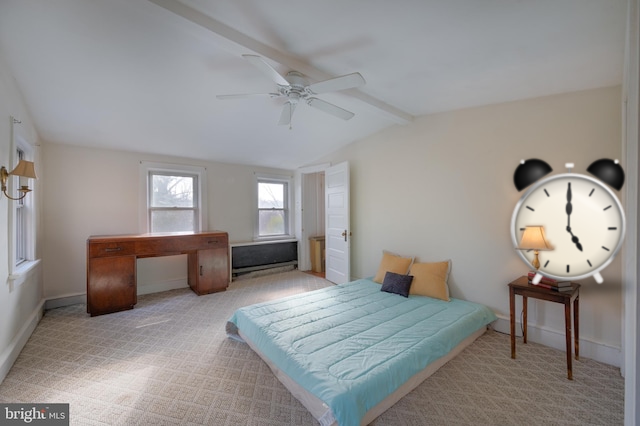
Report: 5:00
